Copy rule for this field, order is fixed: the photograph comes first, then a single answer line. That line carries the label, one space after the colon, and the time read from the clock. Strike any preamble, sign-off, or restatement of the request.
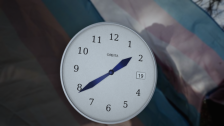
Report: 1:39
